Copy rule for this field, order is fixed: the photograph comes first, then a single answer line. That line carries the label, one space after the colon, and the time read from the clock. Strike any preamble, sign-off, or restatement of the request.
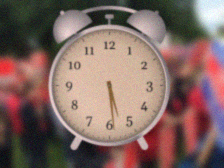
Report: 5:29
